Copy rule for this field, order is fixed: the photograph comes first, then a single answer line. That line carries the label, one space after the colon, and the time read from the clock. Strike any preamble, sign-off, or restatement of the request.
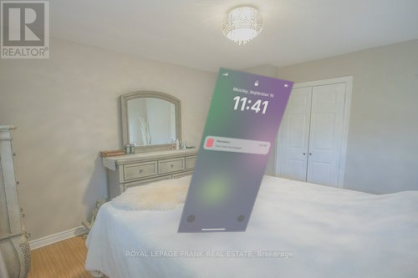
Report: 11:41
